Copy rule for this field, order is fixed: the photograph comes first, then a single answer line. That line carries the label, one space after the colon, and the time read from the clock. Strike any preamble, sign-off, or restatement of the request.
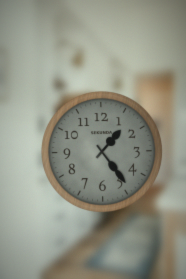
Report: 1:24
